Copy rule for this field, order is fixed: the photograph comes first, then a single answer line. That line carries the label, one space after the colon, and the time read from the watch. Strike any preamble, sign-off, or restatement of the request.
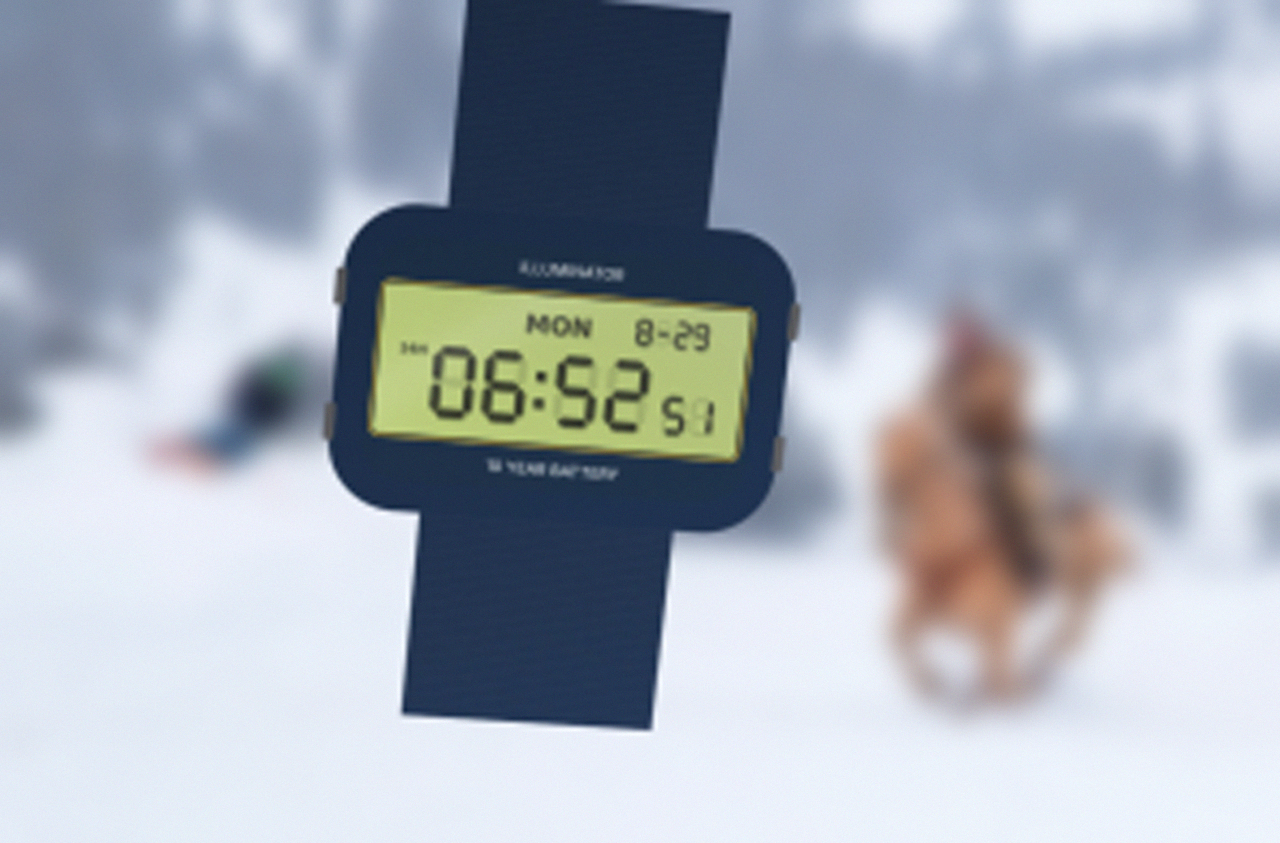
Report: 6:52:51
